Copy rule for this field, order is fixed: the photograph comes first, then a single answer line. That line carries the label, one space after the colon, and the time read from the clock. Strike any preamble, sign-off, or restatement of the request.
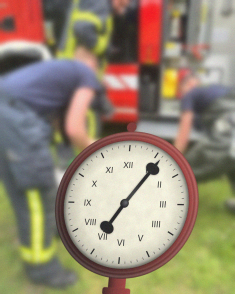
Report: 7:06
